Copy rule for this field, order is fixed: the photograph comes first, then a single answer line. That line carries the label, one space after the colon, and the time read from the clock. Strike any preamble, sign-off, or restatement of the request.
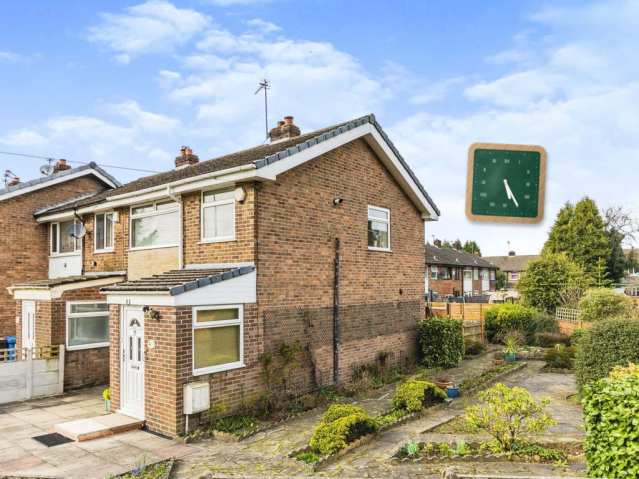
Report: 5:25
